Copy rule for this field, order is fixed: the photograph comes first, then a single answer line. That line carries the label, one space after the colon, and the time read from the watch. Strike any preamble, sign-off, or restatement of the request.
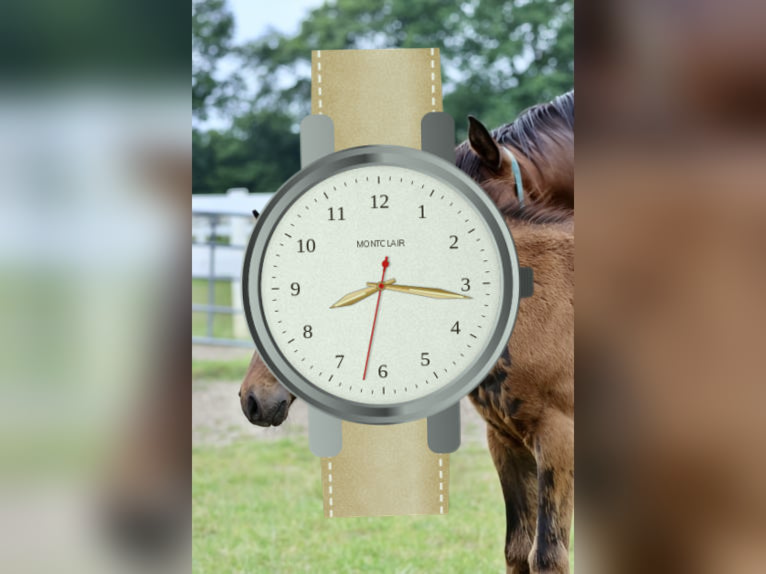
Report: 8:16:32
